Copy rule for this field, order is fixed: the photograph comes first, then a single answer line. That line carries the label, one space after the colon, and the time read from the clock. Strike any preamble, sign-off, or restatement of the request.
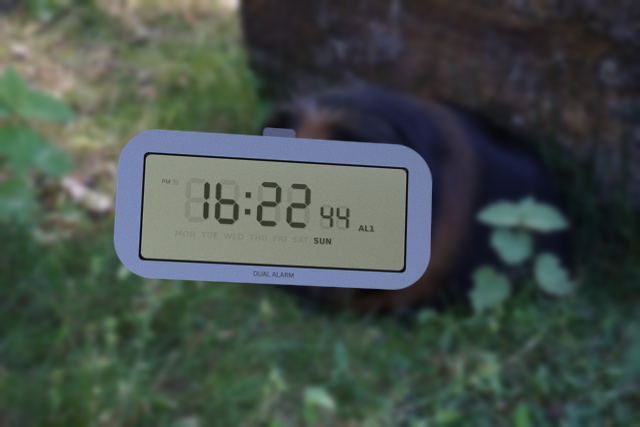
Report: 16:22:44
